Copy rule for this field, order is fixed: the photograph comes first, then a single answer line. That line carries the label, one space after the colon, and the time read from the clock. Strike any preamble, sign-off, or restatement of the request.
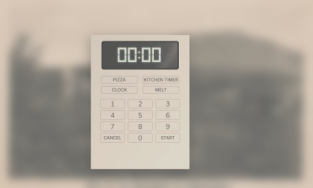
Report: 0:00
